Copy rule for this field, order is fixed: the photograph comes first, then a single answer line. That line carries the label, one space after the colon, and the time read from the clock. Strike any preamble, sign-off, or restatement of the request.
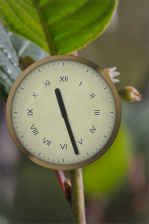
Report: 11:27
